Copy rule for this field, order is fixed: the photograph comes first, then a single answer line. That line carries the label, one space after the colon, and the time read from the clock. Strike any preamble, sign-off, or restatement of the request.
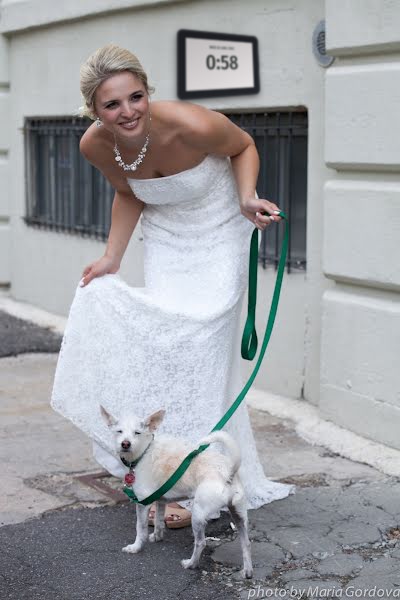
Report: 0:58
